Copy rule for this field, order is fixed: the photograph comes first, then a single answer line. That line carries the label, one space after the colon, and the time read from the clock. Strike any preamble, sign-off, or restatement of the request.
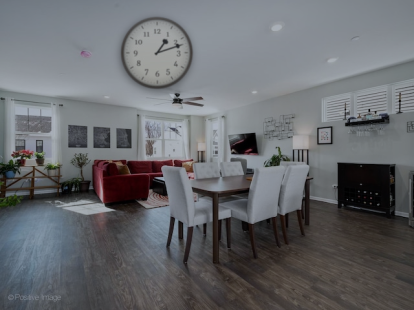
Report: 1:12
